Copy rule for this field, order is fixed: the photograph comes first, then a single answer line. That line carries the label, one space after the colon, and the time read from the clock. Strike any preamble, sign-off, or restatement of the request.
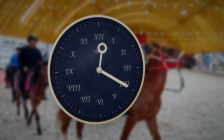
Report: 12:20
